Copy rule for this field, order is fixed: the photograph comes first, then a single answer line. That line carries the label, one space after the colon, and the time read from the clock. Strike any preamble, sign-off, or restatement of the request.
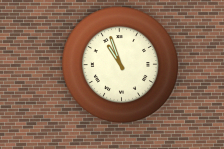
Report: 10:57
